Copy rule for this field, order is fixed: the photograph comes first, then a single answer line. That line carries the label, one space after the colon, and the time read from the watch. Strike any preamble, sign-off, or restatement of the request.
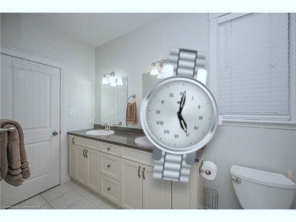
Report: 5:01
